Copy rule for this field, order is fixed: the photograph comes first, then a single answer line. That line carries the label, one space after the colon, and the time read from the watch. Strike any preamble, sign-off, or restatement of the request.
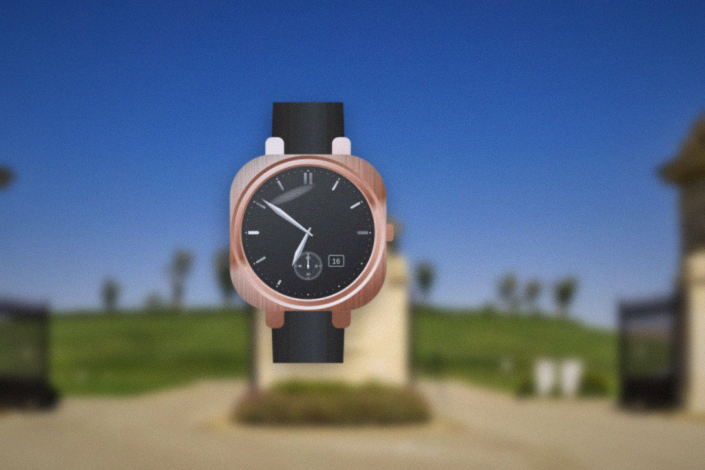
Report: 6:51
